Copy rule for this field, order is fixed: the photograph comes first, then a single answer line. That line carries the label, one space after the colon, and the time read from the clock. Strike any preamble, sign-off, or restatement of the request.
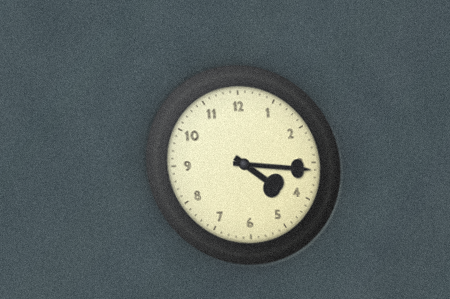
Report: 4:16
